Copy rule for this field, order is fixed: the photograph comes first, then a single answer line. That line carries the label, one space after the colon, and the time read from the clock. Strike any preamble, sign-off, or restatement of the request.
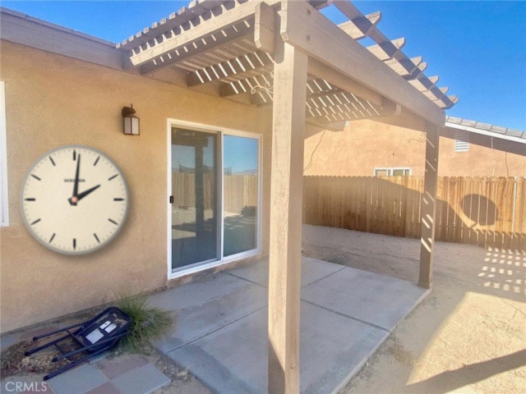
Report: 2:01
